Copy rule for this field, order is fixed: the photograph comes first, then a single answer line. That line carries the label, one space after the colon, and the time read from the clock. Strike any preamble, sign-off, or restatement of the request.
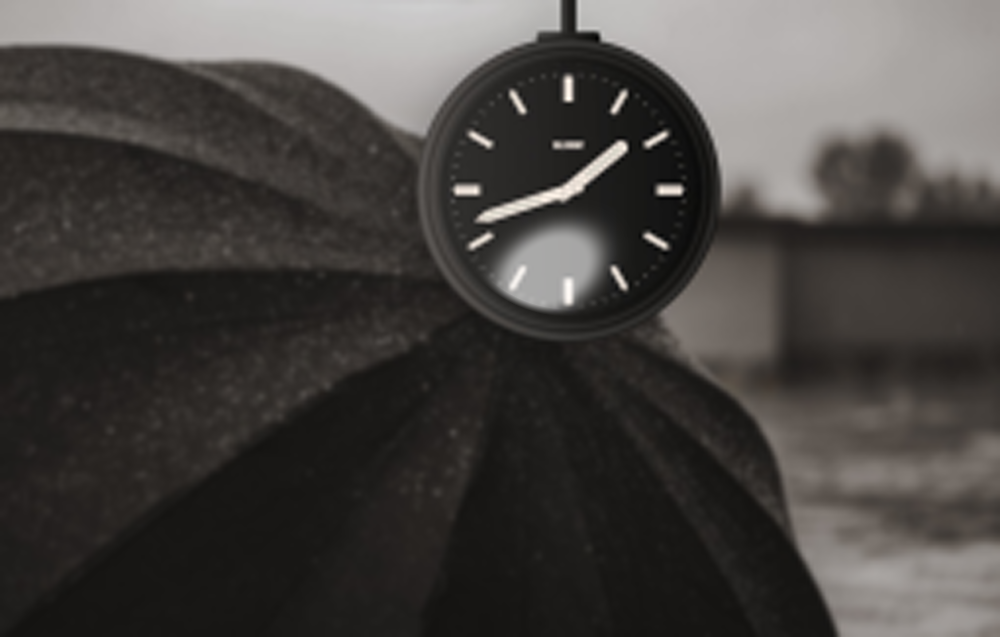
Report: 1:42
